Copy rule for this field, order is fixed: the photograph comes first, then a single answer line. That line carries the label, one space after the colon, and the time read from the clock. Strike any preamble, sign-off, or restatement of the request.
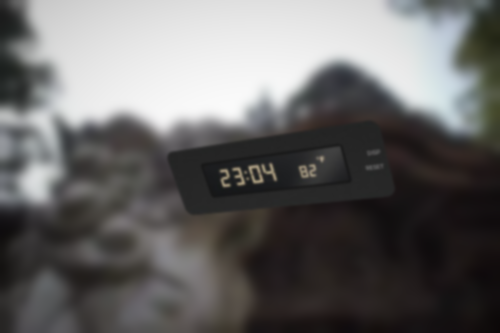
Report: 23:04
